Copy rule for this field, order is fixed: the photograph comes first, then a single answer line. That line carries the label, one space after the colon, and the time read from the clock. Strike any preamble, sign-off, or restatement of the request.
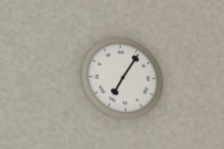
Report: 7:06
